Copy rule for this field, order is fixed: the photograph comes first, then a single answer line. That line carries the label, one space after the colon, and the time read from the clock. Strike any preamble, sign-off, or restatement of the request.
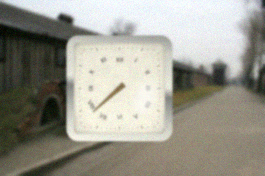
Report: 7:38
